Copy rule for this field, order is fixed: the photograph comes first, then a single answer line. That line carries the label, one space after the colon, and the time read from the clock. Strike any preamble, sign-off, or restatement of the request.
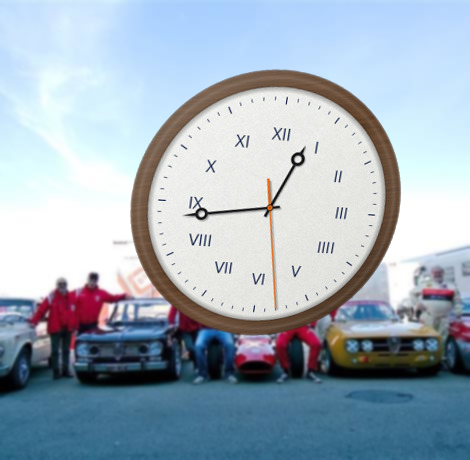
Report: 12:43:28
